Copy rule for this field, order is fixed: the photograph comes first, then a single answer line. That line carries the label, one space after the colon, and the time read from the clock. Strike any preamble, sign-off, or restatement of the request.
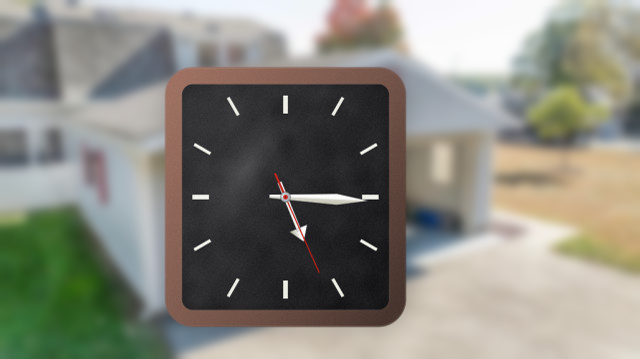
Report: 5:15:26
